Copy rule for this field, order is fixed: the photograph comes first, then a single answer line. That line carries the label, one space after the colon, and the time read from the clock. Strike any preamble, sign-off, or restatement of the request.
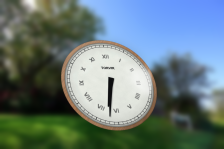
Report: 6:32
